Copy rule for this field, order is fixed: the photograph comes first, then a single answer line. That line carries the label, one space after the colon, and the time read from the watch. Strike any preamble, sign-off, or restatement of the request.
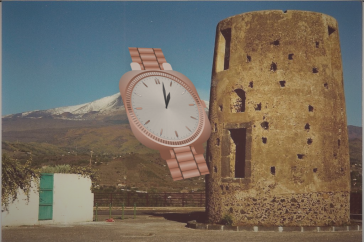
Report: 1:02
